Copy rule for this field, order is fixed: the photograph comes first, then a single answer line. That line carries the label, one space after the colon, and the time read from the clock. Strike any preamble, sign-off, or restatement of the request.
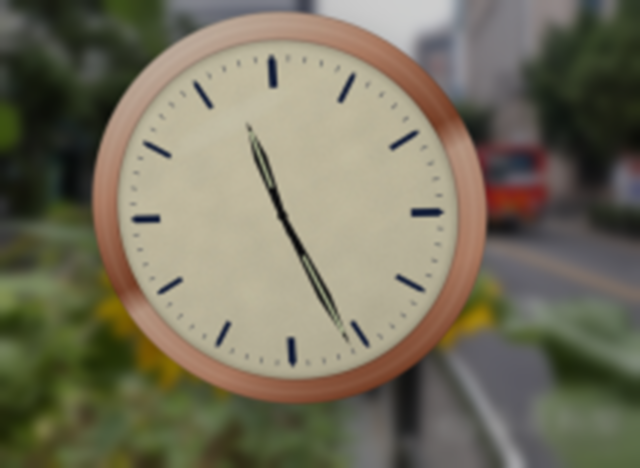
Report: 11:26
